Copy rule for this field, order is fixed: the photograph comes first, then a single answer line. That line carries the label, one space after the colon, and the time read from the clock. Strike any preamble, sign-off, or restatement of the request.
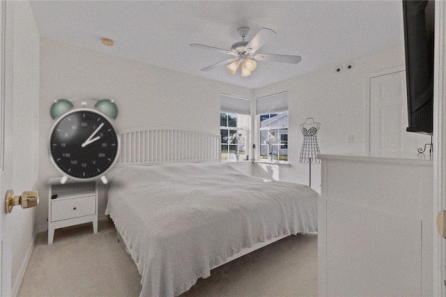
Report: 2:07
